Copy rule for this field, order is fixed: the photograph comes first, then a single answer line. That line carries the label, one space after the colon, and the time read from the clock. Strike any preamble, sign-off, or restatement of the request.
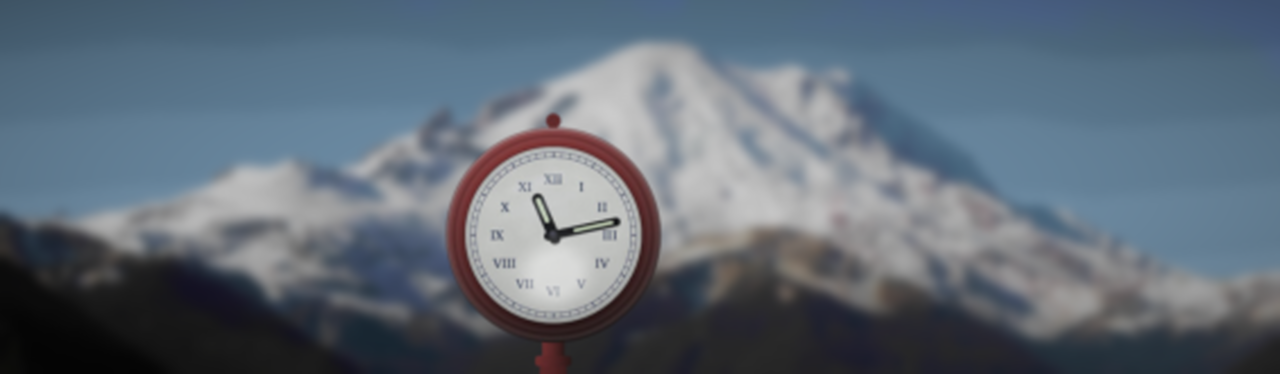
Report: 11:13
